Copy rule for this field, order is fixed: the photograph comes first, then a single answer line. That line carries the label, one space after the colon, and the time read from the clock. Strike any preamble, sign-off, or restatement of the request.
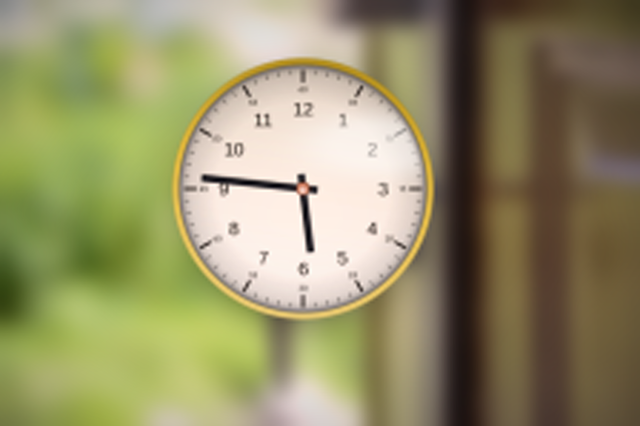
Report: 5:46
